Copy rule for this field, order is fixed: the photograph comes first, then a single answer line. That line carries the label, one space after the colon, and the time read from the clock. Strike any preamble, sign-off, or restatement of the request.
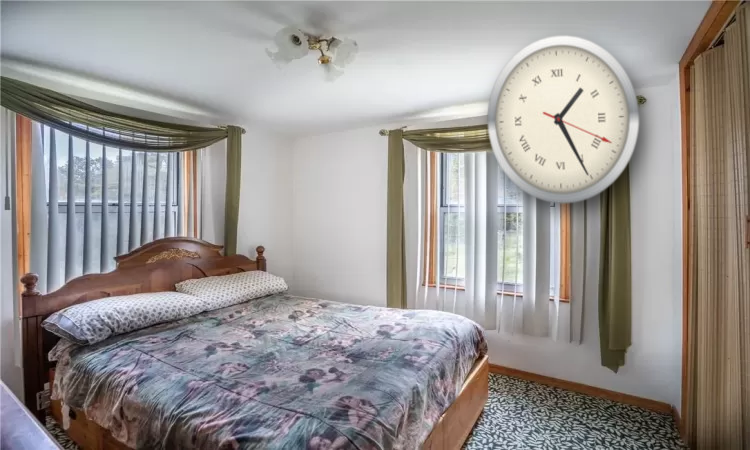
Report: 1:25:19
